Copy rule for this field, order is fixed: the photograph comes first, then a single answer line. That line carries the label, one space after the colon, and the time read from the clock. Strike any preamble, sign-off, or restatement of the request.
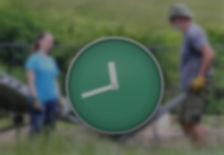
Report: 11:42
